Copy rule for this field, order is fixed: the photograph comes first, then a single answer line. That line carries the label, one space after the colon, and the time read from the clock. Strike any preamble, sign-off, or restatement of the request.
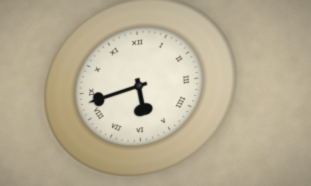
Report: 5:43
